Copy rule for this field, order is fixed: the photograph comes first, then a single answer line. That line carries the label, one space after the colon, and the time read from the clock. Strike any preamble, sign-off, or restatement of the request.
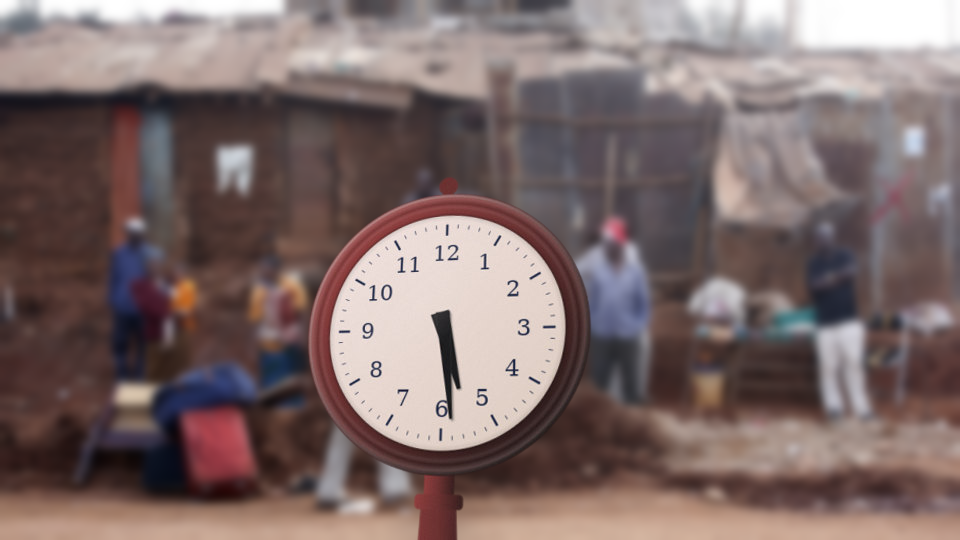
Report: 5:29
